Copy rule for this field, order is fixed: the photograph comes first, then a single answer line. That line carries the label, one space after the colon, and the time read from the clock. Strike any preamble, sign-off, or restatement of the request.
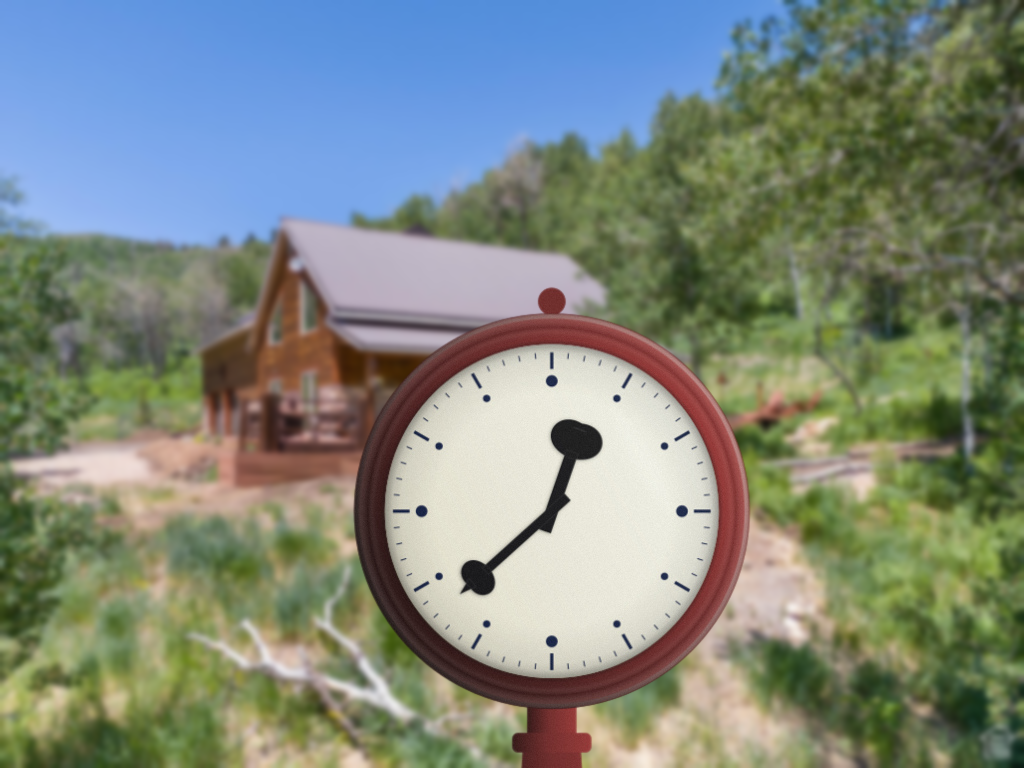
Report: 12:38
